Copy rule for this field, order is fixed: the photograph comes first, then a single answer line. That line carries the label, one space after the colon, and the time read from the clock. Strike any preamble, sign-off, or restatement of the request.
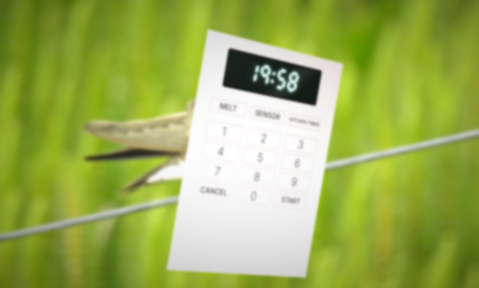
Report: 19:58
